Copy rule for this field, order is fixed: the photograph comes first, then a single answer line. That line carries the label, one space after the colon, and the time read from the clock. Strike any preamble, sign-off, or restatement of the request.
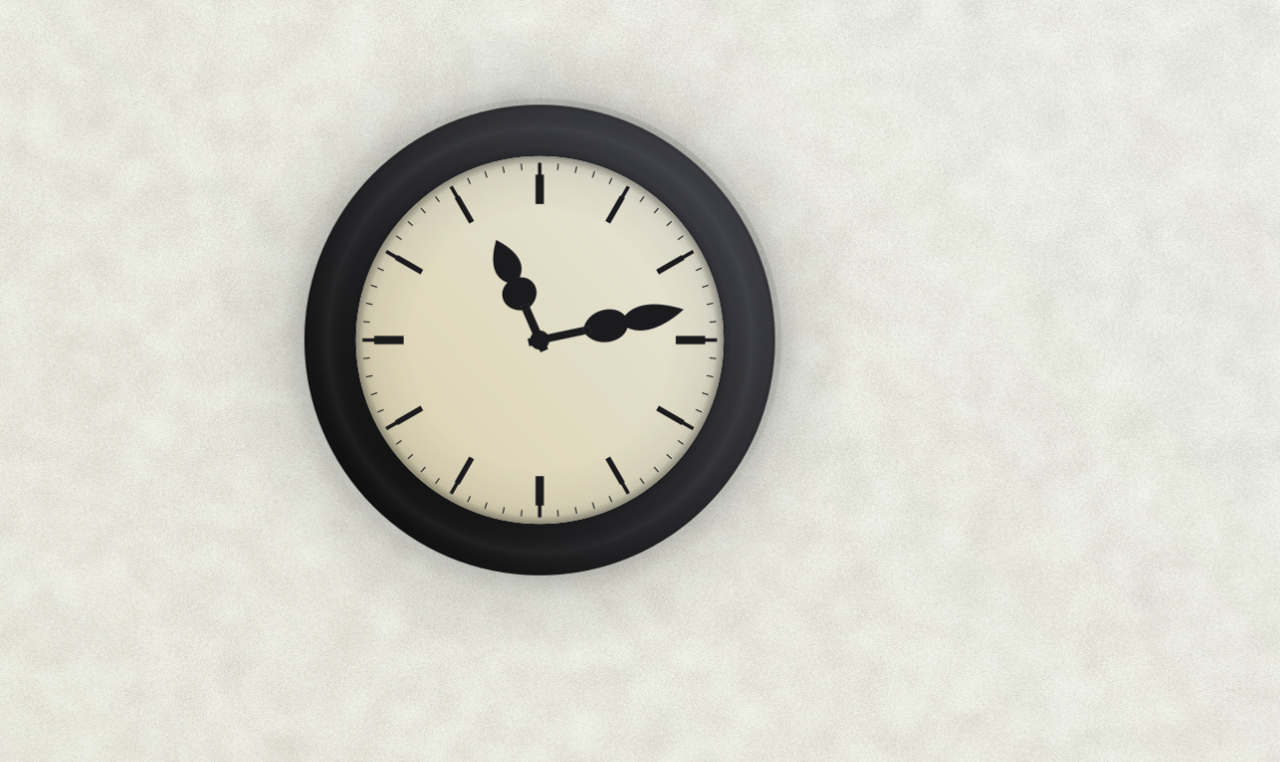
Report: 11:13
